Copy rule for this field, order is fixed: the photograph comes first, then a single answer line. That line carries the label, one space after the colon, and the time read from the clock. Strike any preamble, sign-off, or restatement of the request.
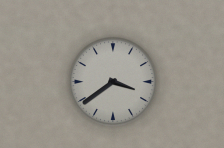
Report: 3:39
